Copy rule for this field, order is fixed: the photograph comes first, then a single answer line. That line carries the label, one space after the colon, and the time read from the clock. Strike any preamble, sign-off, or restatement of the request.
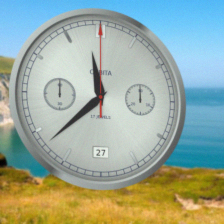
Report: 11:38
